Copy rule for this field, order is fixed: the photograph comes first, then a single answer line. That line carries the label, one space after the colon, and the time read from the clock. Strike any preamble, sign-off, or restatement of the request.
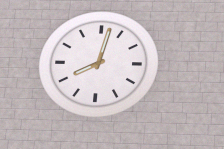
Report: 8:02
